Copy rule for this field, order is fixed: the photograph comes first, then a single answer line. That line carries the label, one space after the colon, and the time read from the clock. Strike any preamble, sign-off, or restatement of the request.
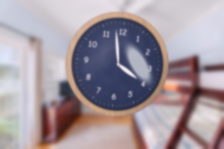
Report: 3:58
